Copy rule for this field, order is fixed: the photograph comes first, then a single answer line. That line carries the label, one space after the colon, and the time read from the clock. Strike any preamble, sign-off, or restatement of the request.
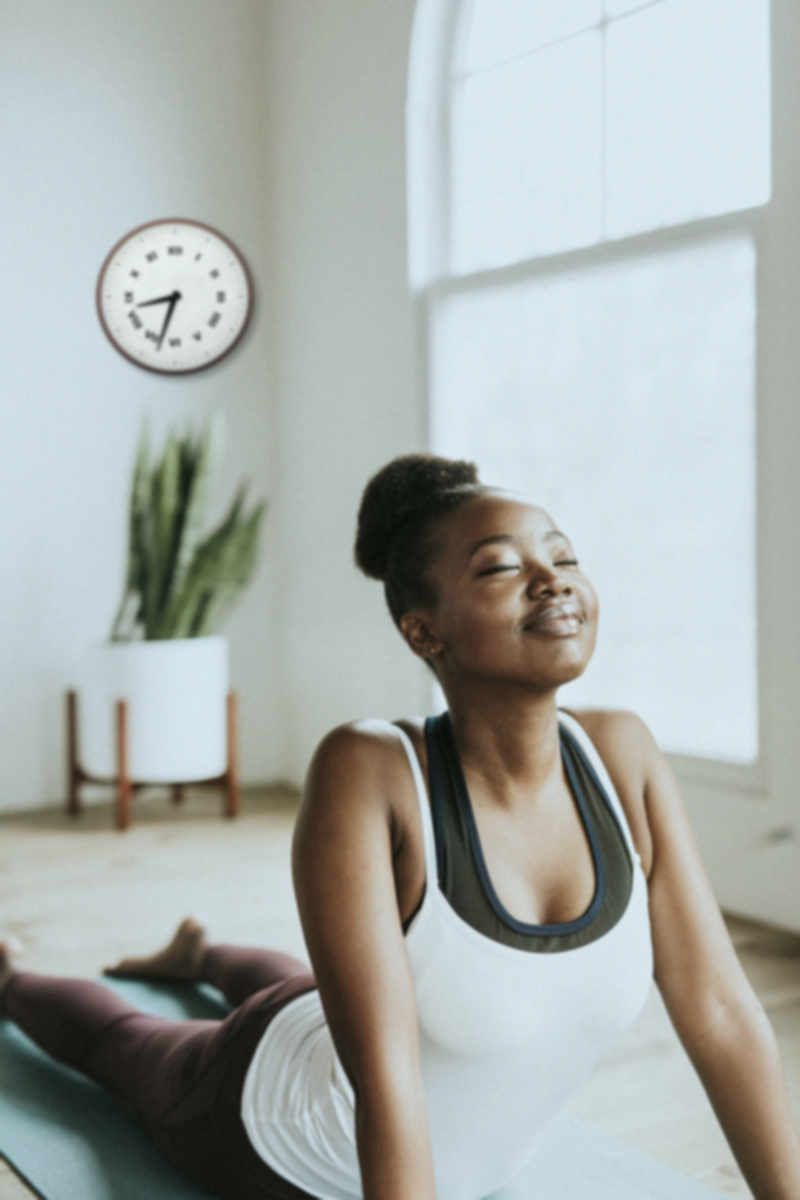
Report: 8:33
